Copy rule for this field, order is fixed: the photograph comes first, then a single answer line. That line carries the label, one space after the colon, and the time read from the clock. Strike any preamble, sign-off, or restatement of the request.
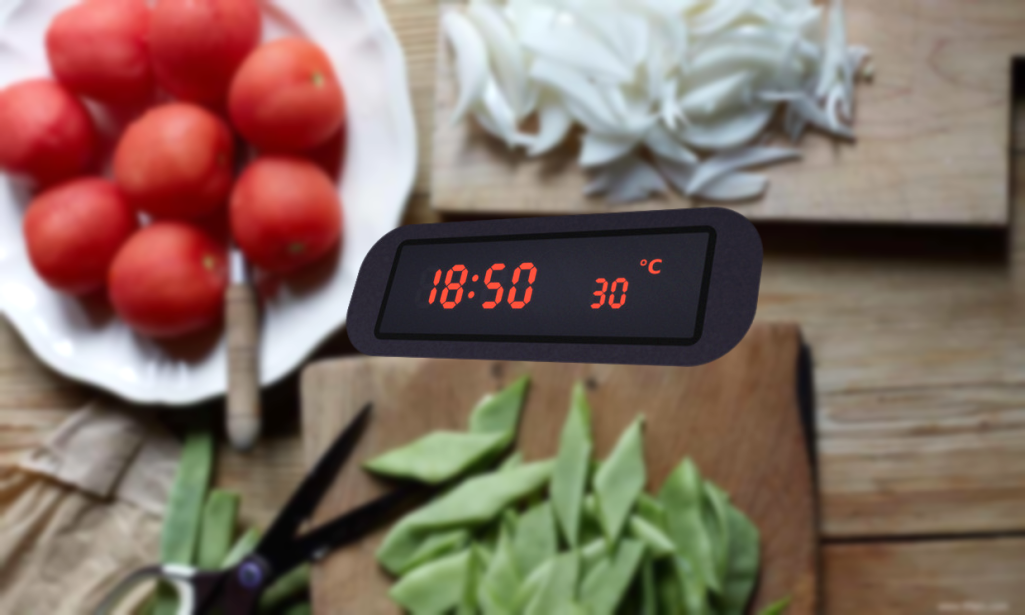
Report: 18:50
